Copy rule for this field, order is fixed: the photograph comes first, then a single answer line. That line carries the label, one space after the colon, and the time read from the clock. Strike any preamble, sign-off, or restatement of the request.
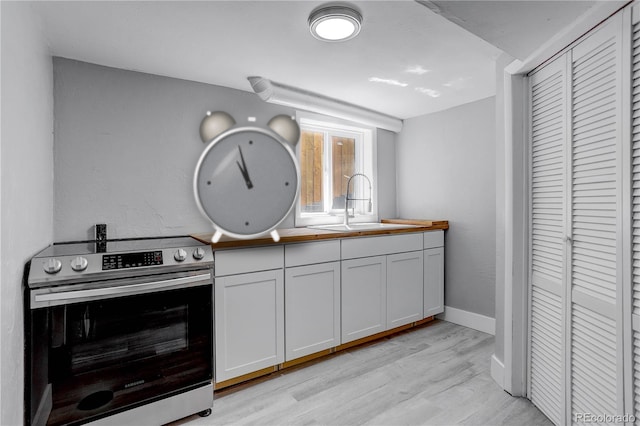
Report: 10:57
